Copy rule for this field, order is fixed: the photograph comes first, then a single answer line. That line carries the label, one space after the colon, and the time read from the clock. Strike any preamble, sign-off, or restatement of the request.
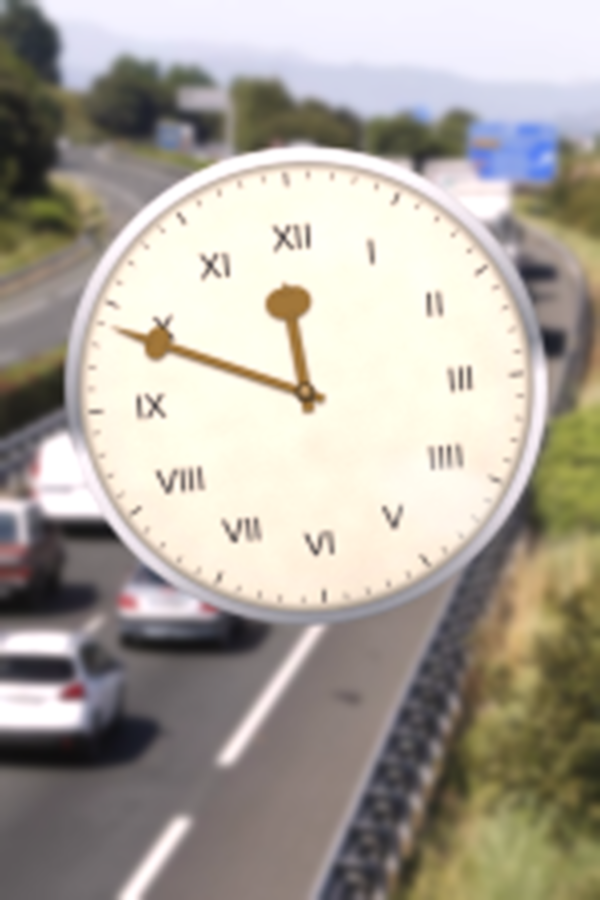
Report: 11:49
